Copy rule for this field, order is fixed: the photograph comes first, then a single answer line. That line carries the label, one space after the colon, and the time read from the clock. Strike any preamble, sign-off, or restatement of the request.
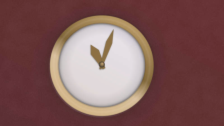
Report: 11:03
